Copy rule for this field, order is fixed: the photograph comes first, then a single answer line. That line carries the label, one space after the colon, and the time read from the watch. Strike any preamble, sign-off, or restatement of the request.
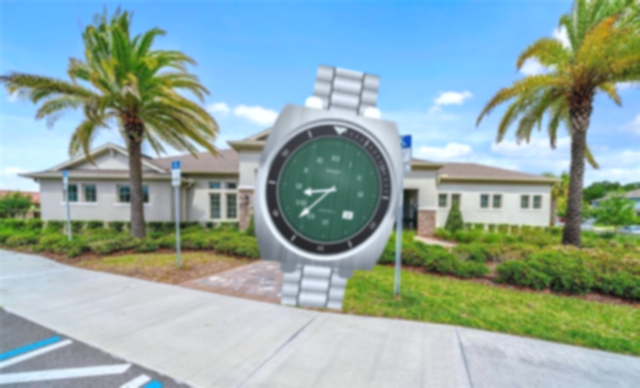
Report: 8:37
